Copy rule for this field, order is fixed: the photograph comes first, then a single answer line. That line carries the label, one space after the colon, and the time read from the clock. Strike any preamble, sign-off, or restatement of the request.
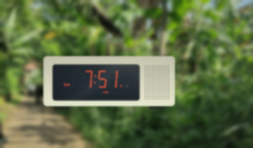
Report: 7:51
